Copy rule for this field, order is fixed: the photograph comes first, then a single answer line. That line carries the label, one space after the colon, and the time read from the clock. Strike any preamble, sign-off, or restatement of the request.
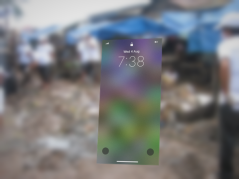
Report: 7:38
